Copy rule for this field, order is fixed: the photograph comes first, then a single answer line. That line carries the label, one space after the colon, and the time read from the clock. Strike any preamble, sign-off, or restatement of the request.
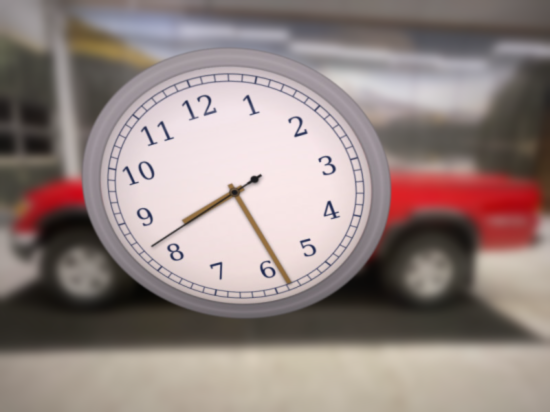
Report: 8:28:42
